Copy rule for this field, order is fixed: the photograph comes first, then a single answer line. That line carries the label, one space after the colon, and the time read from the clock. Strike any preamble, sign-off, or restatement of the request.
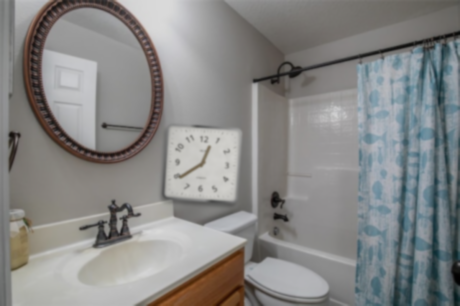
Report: 12:39
